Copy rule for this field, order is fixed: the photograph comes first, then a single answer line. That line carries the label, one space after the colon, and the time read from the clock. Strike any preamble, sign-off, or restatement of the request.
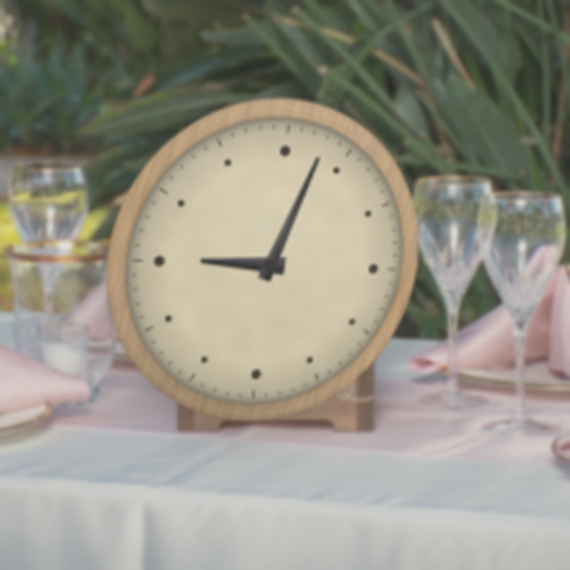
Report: 9:03
